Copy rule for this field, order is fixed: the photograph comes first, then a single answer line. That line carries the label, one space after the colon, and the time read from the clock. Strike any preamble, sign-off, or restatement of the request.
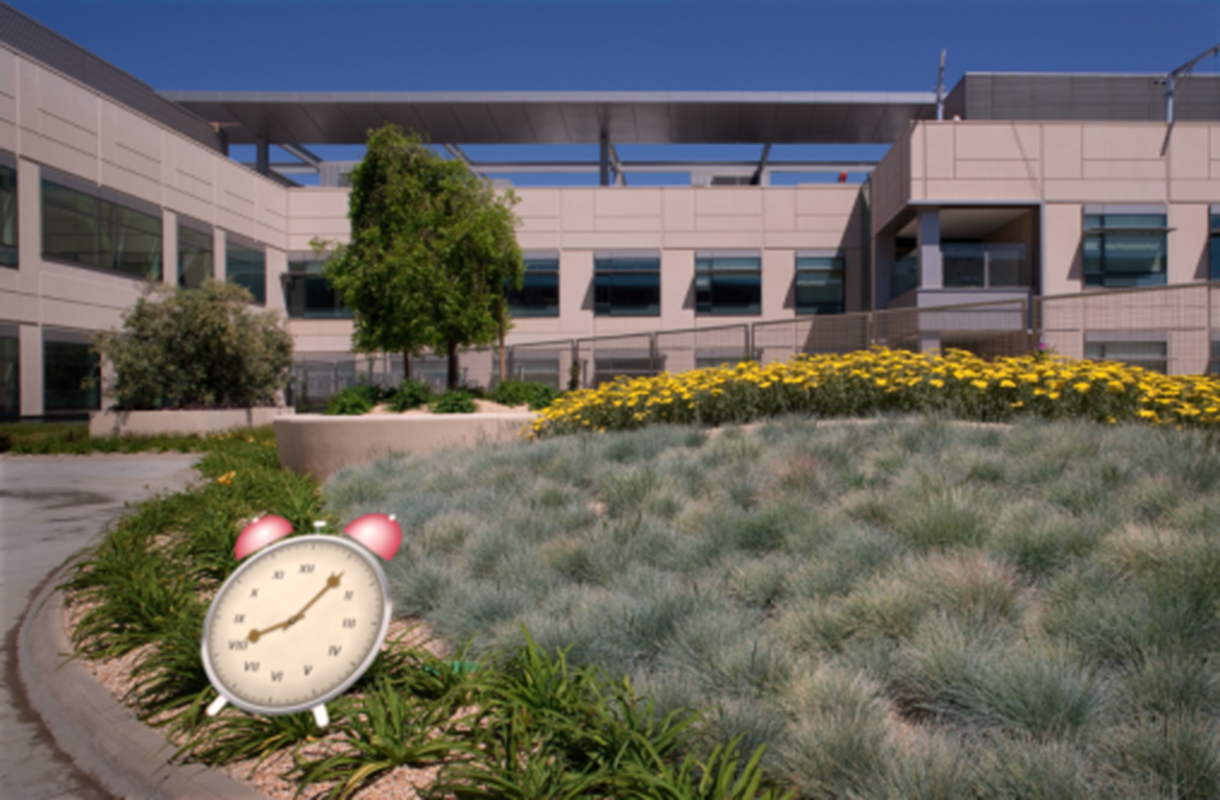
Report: 8:06
